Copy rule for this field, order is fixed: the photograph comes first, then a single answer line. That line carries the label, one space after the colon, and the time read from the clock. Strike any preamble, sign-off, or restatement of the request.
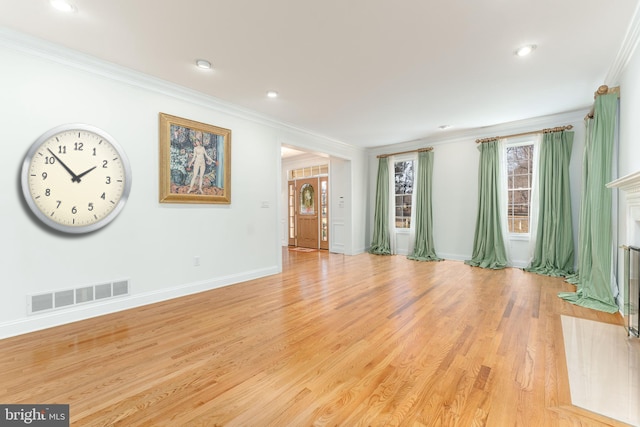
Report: 1:52
